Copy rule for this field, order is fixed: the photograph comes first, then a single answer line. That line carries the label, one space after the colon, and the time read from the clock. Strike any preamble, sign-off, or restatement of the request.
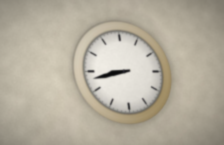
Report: 8:43
